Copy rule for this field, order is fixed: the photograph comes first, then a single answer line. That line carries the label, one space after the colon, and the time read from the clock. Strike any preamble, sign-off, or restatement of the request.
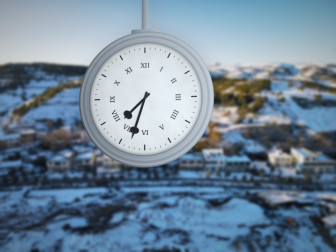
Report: 7:33
